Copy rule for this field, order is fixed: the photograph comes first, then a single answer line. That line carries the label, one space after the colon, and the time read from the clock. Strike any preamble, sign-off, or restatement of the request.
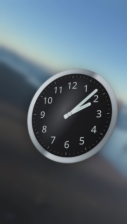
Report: 2:08
